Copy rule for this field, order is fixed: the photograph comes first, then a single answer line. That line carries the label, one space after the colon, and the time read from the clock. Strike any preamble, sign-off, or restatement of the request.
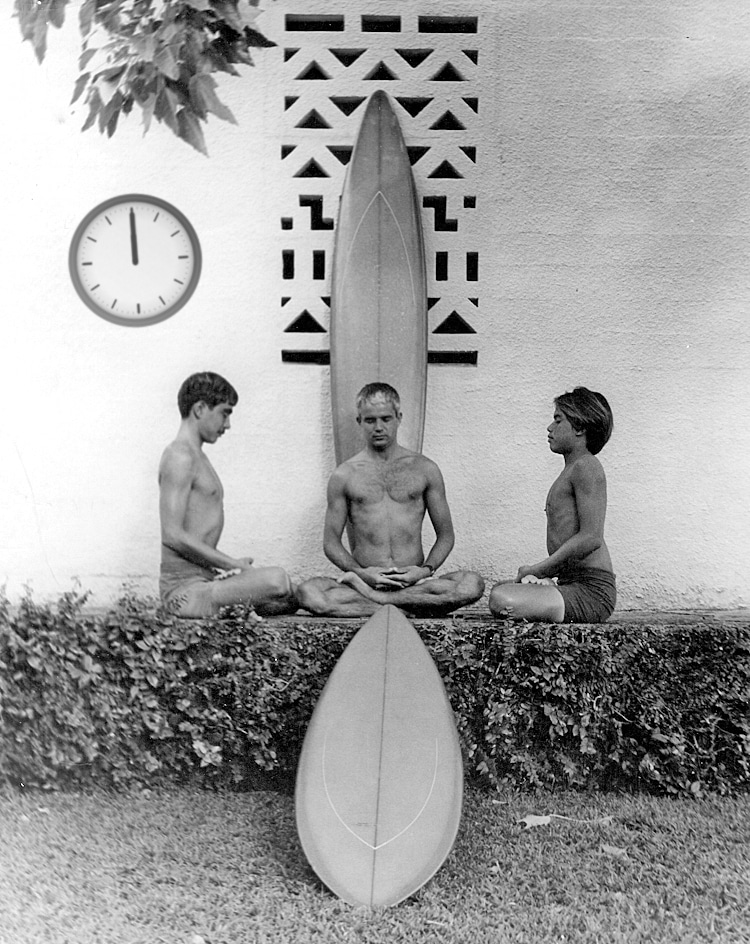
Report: 12:00
